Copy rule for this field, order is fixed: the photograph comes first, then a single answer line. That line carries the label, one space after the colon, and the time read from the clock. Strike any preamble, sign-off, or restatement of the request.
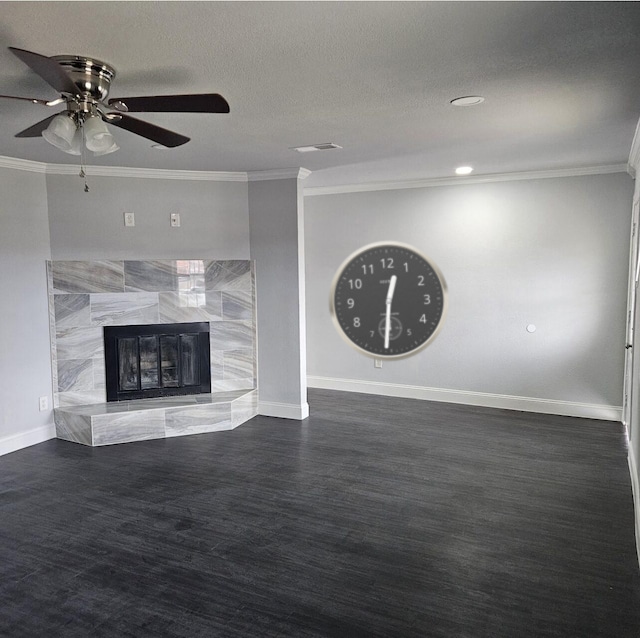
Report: 12:31
